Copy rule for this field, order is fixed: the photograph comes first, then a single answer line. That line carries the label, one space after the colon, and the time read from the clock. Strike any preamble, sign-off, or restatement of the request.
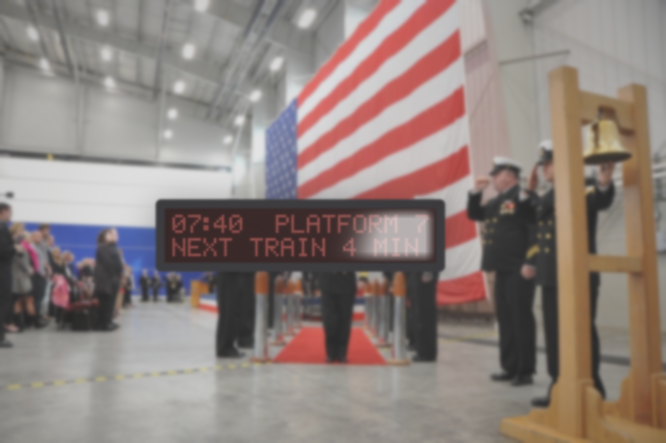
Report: 7:40
